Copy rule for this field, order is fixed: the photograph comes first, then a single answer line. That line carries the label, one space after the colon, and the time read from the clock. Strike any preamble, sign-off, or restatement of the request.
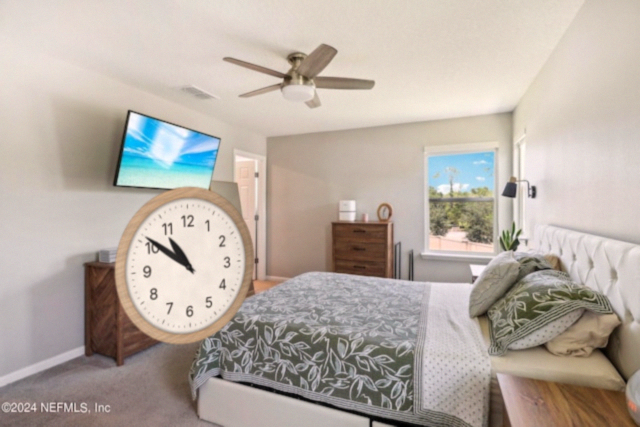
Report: 10:51
